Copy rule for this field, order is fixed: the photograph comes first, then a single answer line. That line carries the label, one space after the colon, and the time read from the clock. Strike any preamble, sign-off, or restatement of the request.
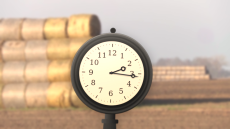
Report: 2:16
